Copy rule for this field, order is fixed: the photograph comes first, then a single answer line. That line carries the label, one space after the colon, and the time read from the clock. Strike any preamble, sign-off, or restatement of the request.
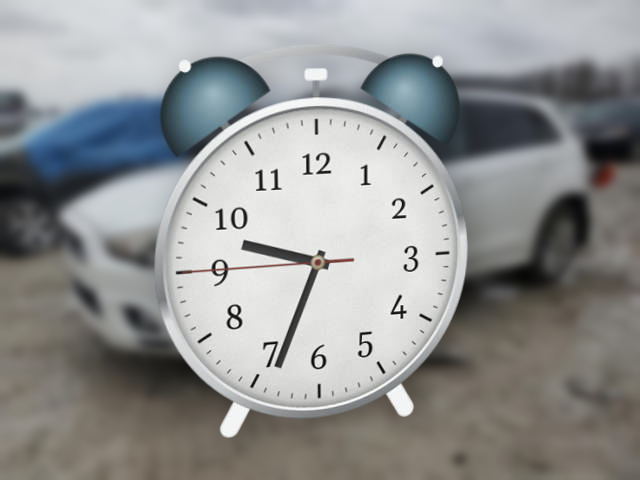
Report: 9:33:45
